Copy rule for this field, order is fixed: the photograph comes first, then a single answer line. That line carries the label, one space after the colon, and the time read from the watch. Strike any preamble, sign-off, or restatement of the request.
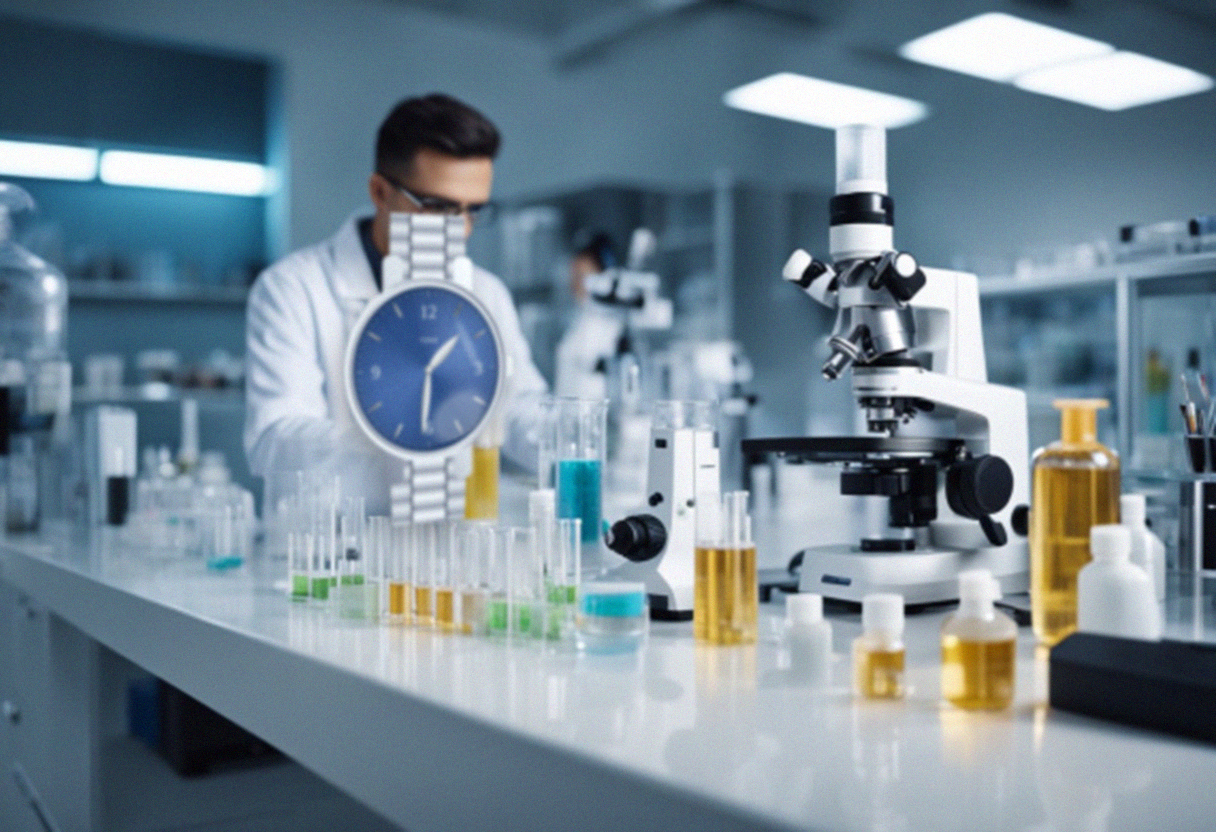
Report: 1:31
